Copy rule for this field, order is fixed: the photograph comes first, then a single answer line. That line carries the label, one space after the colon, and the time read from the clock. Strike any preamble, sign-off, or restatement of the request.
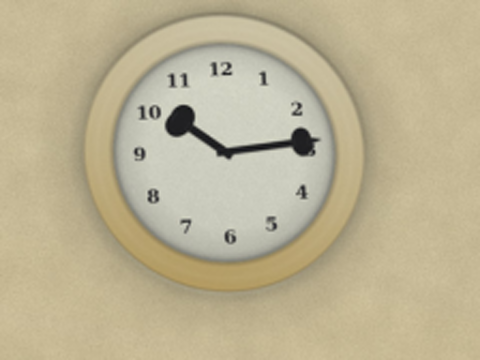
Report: 10:14
